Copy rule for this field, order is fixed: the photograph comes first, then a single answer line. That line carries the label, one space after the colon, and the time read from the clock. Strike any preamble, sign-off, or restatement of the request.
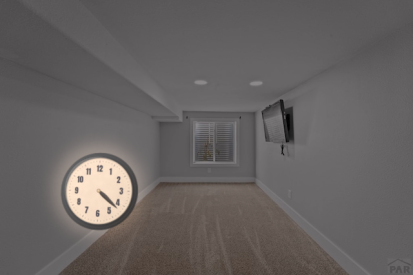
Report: 4:22
